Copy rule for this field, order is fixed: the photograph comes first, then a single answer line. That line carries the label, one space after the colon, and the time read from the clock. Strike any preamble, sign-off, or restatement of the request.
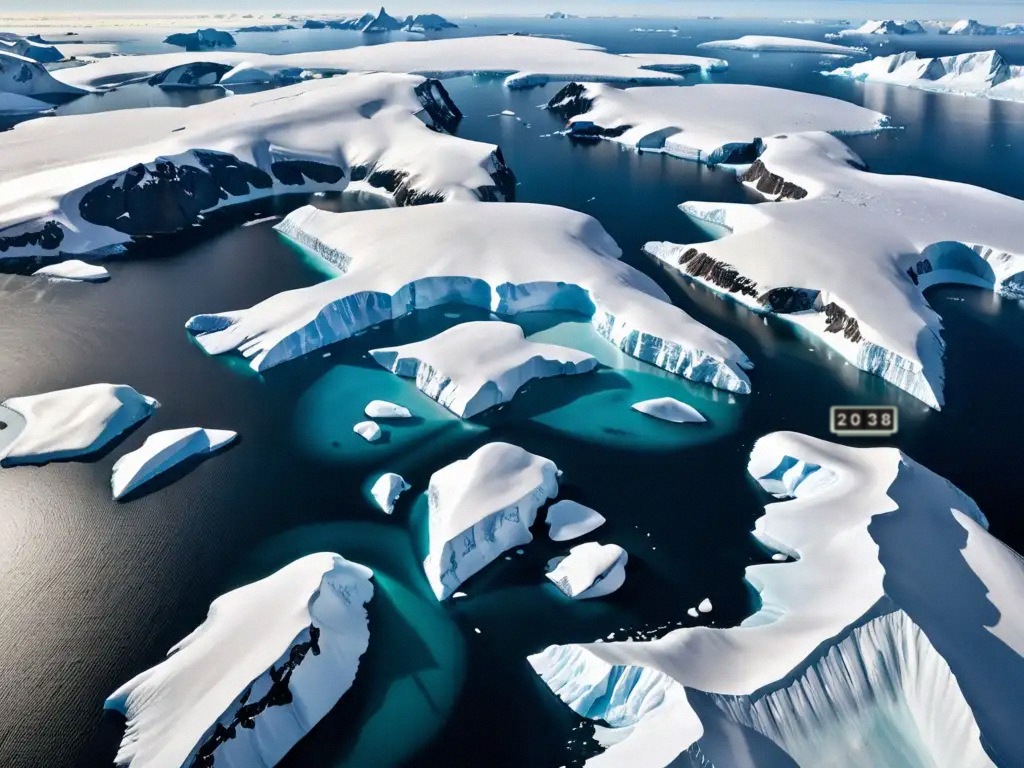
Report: 20:38
